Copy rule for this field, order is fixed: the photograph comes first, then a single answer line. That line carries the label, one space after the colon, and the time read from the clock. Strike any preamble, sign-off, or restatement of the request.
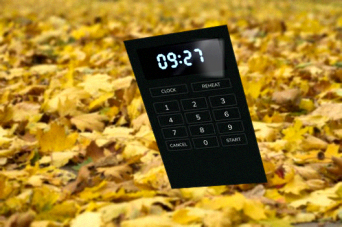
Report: 9:27
